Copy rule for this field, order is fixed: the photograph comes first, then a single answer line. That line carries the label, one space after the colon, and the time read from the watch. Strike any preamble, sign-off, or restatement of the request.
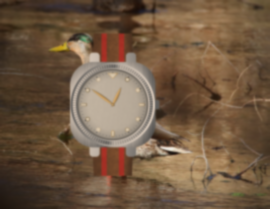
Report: 12:51
